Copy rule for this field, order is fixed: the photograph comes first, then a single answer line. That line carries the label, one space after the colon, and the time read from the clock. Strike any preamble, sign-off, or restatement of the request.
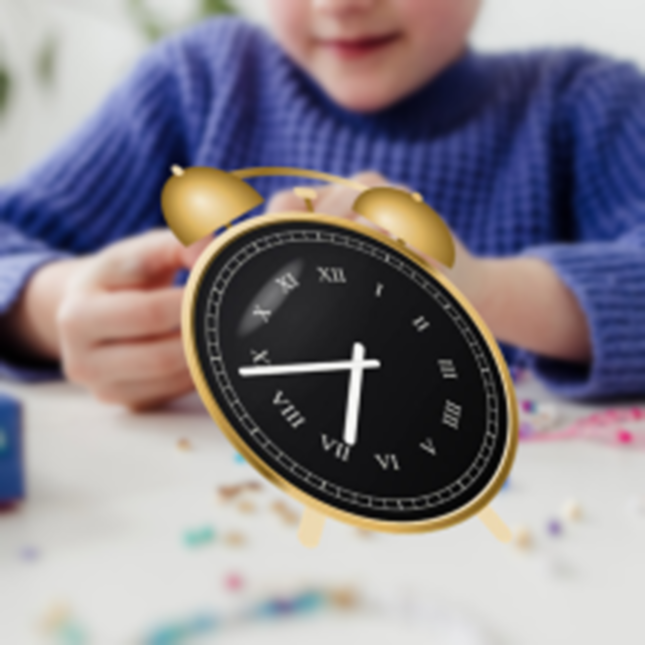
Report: 6:44
